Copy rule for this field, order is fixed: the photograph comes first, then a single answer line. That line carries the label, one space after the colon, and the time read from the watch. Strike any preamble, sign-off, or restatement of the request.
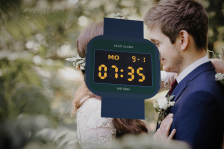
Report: 7:35
